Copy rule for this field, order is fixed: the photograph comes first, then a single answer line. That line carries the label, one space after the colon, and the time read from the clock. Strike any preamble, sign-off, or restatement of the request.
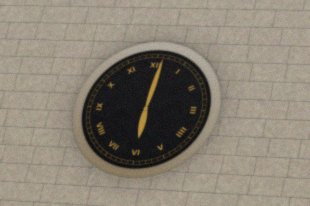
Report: 6:01
